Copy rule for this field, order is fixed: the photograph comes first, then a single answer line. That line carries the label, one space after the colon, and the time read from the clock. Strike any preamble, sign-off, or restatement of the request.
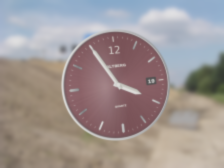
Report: 3:55
